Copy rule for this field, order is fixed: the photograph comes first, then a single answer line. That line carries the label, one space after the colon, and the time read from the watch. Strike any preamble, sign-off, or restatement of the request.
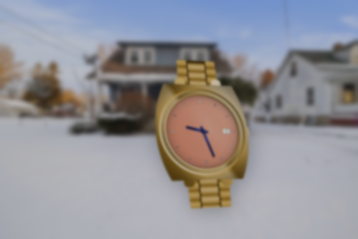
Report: 9:27
